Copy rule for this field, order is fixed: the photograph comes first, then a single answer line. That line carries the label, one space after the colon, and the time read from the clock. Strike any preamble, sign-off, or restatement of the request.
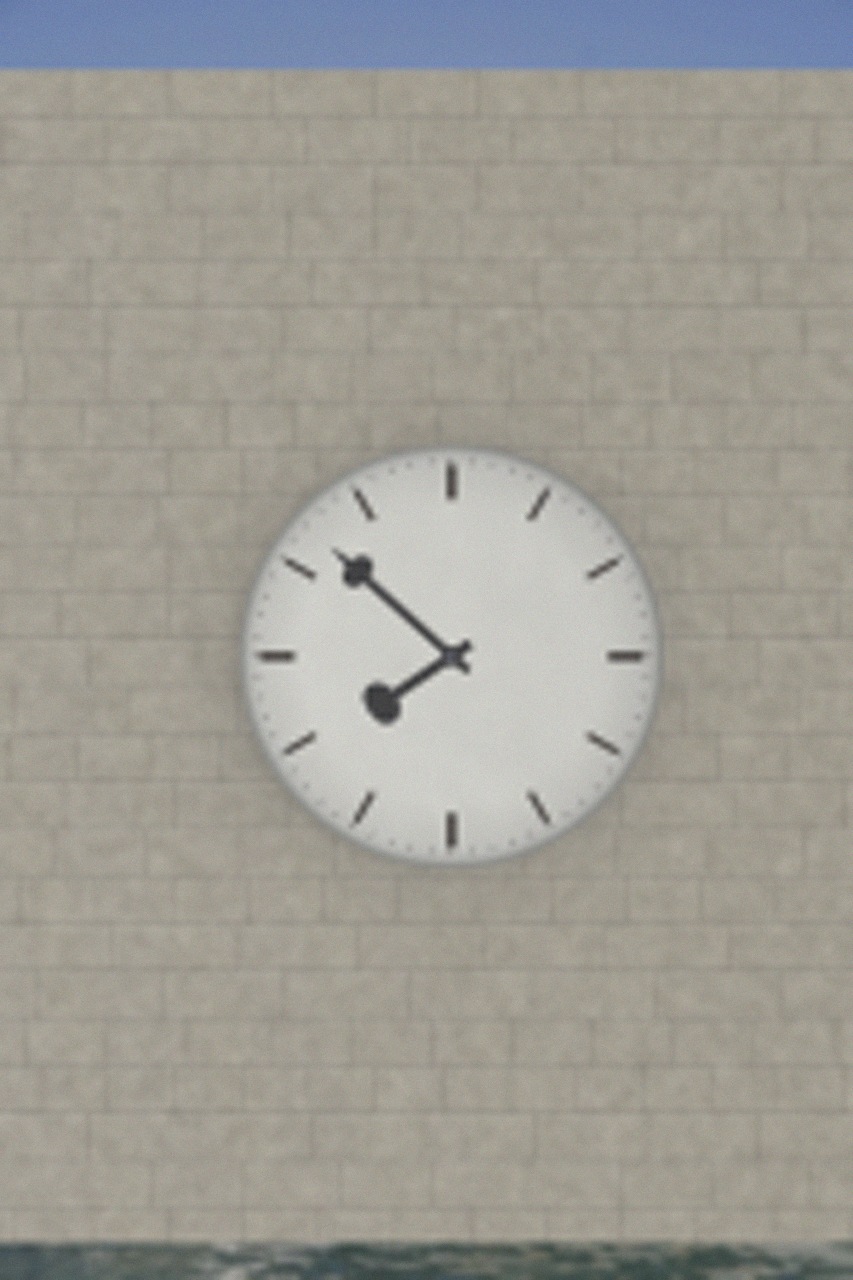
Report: 7:52
